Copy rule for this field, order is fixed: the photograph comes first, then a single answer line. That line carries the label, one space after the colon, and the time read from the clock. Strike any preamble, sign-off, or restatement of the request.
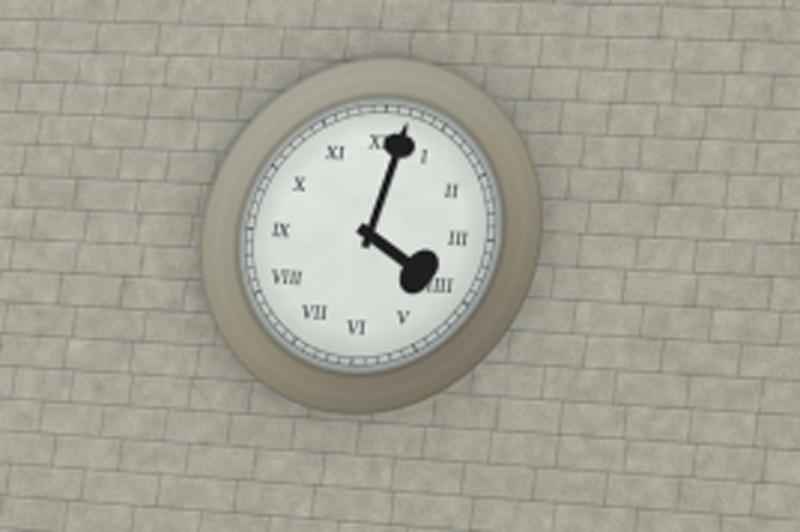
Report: 4:02
